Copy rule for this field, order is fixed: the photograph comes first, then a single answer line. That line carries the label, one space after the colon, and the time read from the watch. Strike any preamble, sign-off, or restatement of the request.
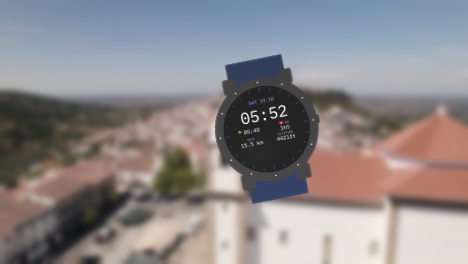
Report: 5:52
